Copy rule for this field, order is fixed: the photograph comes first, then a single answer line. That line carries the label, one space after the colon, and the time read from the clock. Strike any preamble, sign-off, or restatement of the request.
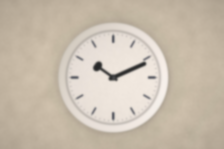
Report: 10:11
